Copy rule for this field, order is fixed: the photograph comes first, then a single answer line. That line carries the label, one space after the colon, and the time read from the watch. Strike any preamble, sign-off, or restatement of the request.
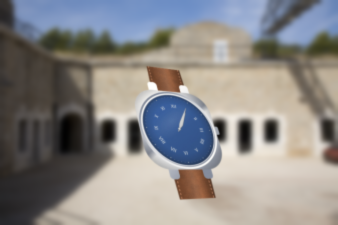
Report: 1:05
